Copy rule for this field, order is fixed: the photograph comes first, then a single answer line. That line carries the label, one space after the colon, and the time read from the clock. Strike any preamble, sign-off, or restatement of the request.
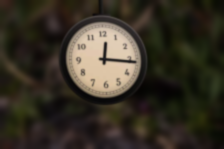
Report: 12:16
